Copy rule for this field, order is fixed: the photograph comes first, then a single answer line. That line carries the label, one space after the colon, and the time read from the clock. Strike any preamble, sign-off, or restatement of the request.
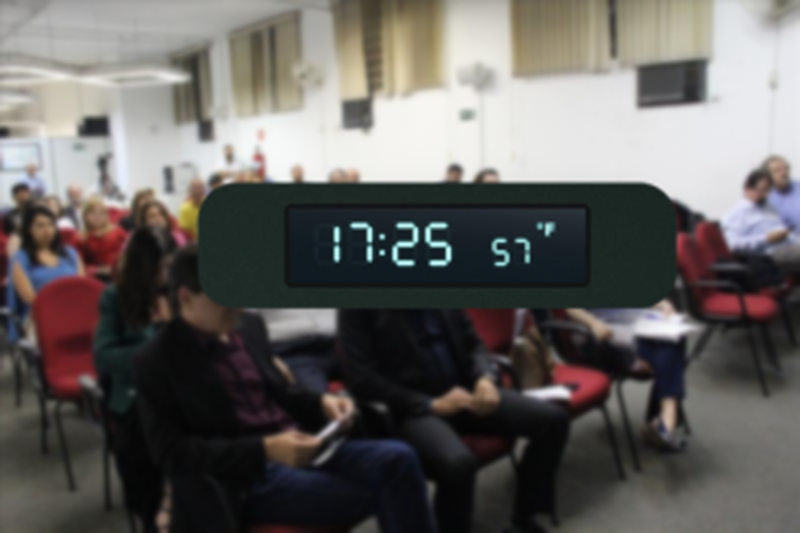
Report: 17:25
